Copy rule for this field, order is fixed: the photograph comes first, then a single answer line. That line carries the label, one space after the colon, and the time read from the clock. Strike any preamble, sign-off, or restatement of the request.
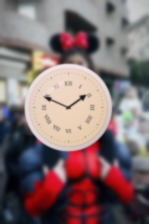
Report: 1:49
